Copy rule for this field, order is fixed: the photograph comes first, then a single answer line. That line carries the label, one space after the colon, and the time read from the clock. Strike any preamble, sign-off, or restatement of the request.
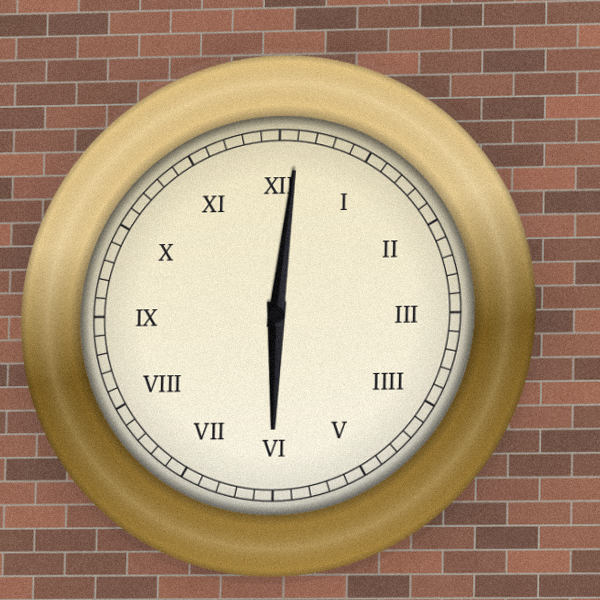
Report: 6:01
